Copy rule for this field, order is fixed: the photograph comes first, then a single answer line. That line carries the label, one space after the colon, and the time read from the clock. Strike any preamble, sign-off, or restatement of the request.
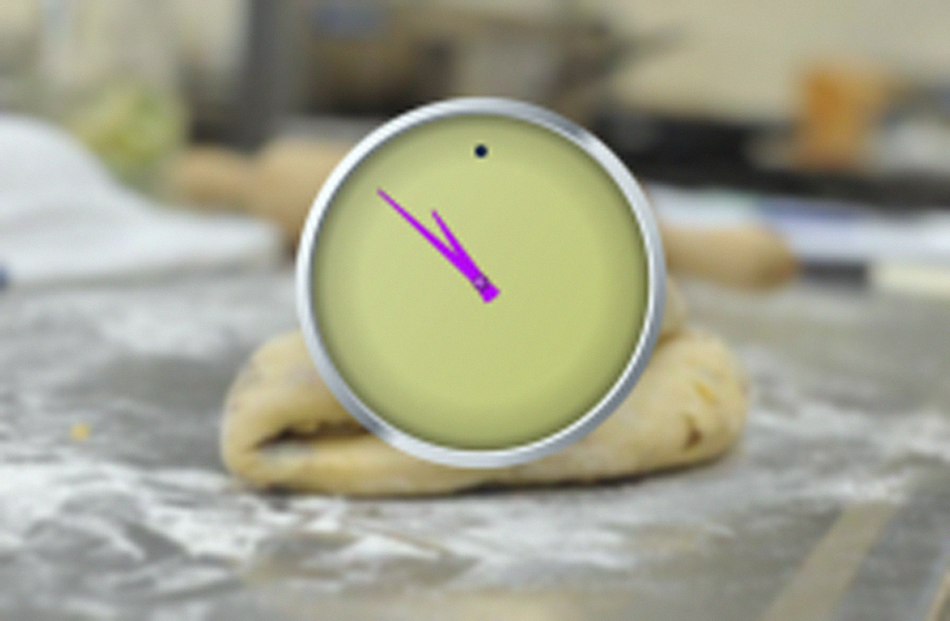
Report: 10:52
